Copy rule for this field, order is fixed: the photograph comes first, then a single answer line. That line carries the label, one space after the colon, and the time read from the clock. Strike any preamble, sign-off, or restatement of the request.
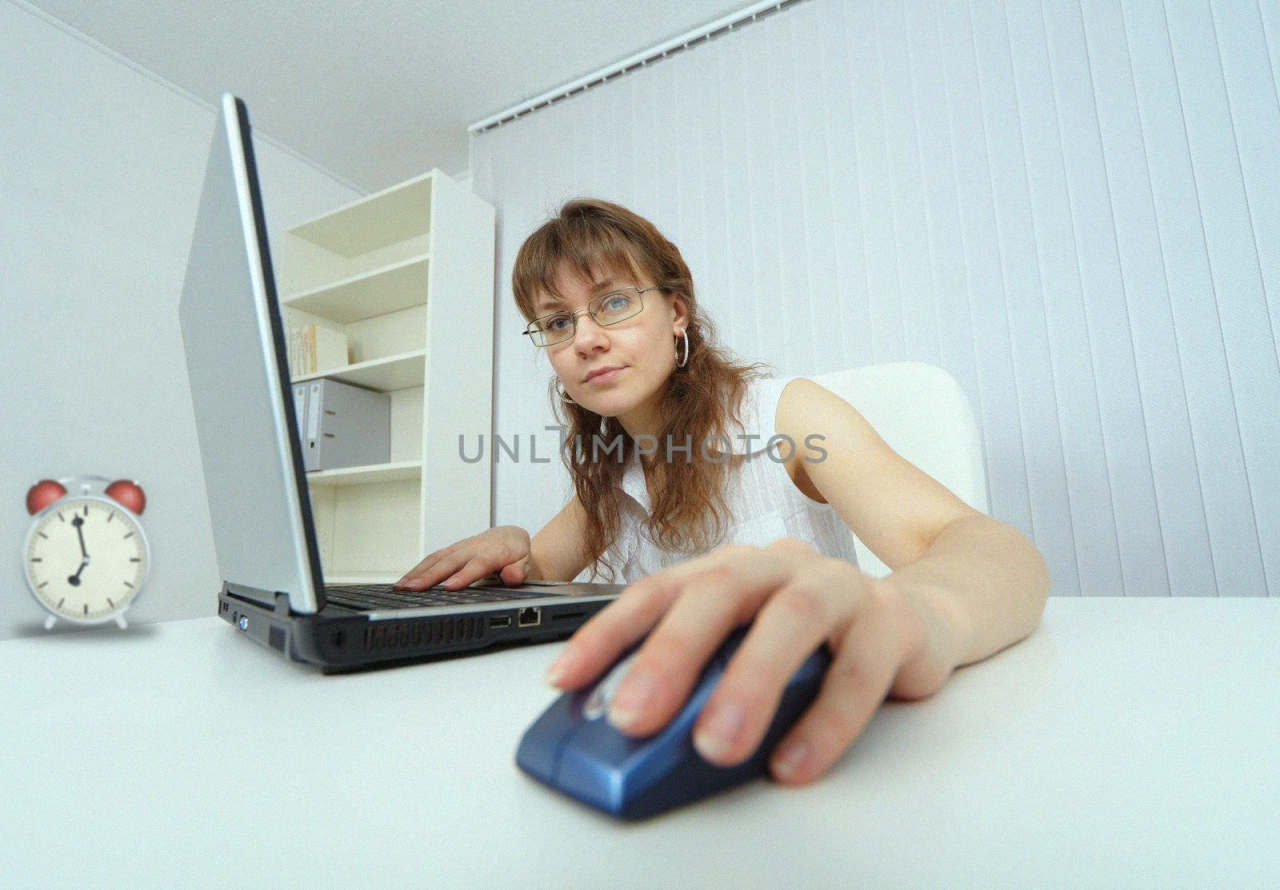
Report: 6:58
